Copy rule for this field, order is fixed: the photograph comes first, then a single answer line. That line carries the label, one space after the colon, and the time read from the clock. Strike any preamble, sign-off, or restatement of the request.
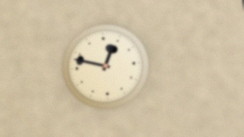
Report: 12:48
